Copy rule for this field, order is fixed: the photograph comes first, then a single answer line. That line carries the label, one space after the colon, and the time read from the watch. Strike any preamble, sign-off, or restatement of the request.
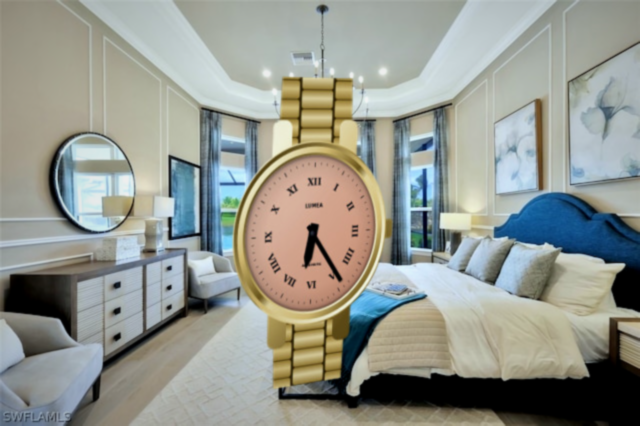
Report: 6:24
